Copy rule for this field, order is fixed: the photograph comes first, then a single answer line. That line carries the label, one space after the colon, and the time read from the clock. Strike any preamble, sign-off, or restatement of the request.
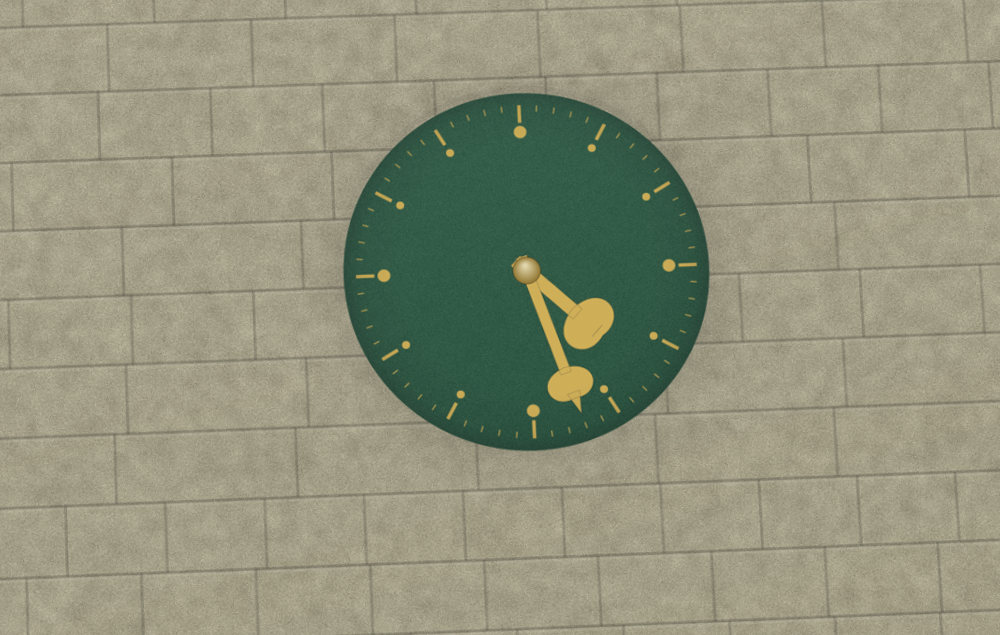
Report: 4:27
